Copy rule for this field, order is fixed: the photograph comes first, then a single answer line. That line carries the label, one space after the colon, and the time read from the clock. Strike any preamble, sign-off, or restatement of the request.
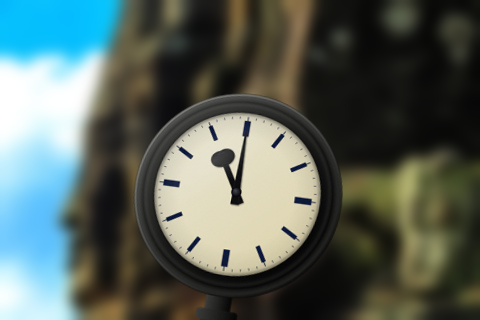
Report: 11:00
